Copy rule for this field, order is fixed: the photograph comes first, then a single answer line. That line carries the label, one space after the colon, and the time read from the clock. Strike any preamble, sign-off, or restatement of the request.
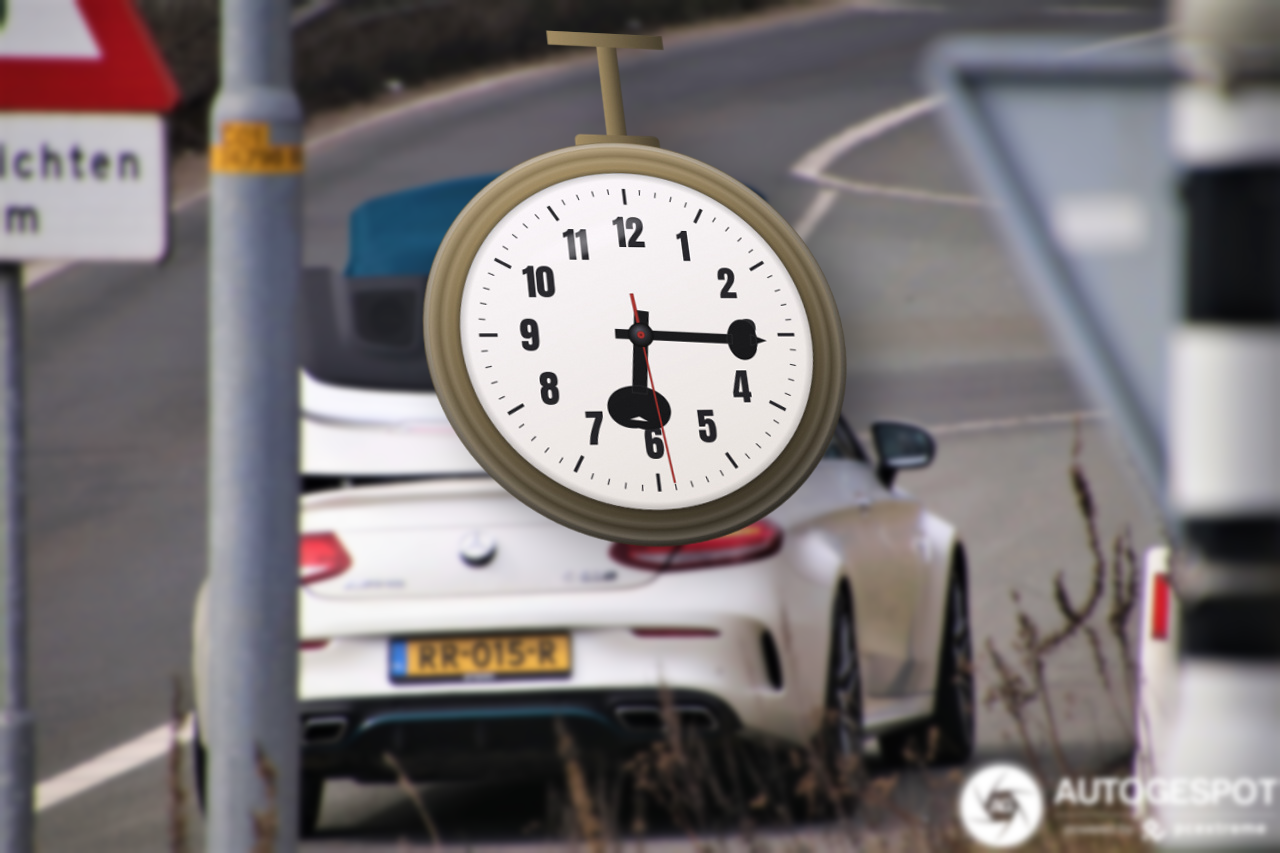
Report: 6:15:29
